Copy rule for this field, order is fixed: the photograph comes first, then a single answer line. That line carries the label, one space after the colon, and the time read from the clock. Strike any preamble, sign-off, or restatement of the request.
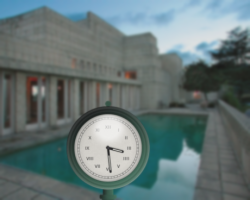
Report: 3:29
